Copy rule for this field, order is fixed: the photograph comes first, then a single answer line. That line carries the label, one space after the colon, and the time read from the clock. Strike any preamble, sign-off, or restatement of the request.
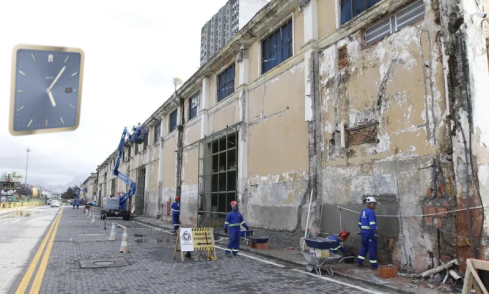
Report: 5:06
